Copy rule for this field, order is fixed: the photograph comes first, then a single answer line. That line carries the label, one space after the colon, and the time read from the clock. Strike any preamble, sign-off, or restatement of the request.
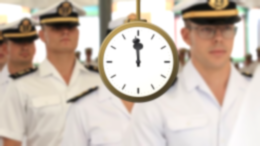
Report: 11:59
